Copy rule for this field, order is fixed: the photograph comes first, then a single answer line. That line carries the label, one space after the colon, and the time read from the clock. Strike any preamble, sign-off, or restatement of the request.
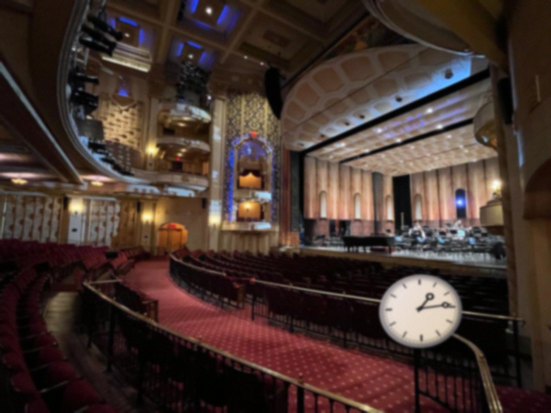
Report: 1:14
